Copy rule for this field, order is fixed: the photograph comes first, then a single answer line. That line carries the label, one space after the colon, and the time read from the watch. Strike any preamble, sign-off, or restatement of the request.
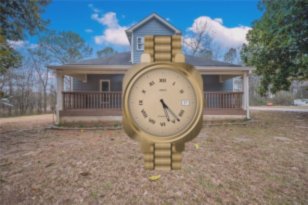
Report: 5:23
